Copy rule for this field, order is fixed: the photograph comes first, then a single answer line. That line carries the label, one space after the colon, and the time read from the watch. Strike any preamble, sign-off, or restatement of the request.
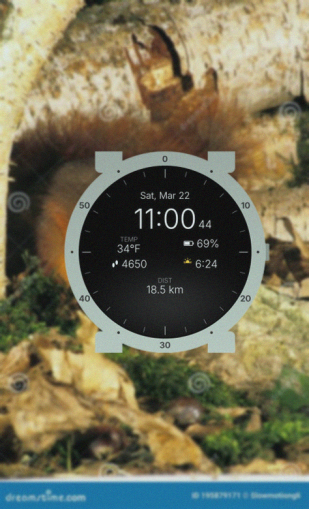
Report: 11:00:44
